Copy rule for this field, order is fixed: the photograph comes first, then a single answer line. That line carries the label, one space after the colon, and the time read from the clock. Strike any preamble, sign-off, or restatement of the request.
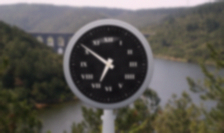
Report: 6:51
